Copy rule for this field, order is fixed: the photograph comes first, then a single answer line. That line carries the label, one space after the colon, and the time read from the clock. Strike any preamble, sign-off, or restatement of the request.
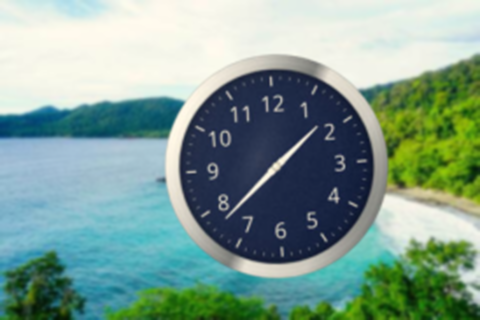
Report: 1:38
